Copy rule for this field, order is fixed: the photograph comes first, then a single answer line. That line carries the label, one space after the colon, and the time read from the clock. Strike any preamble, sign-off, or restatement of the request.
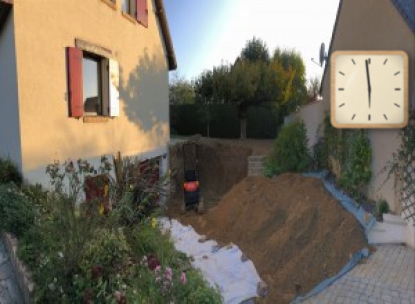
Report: 5:59
